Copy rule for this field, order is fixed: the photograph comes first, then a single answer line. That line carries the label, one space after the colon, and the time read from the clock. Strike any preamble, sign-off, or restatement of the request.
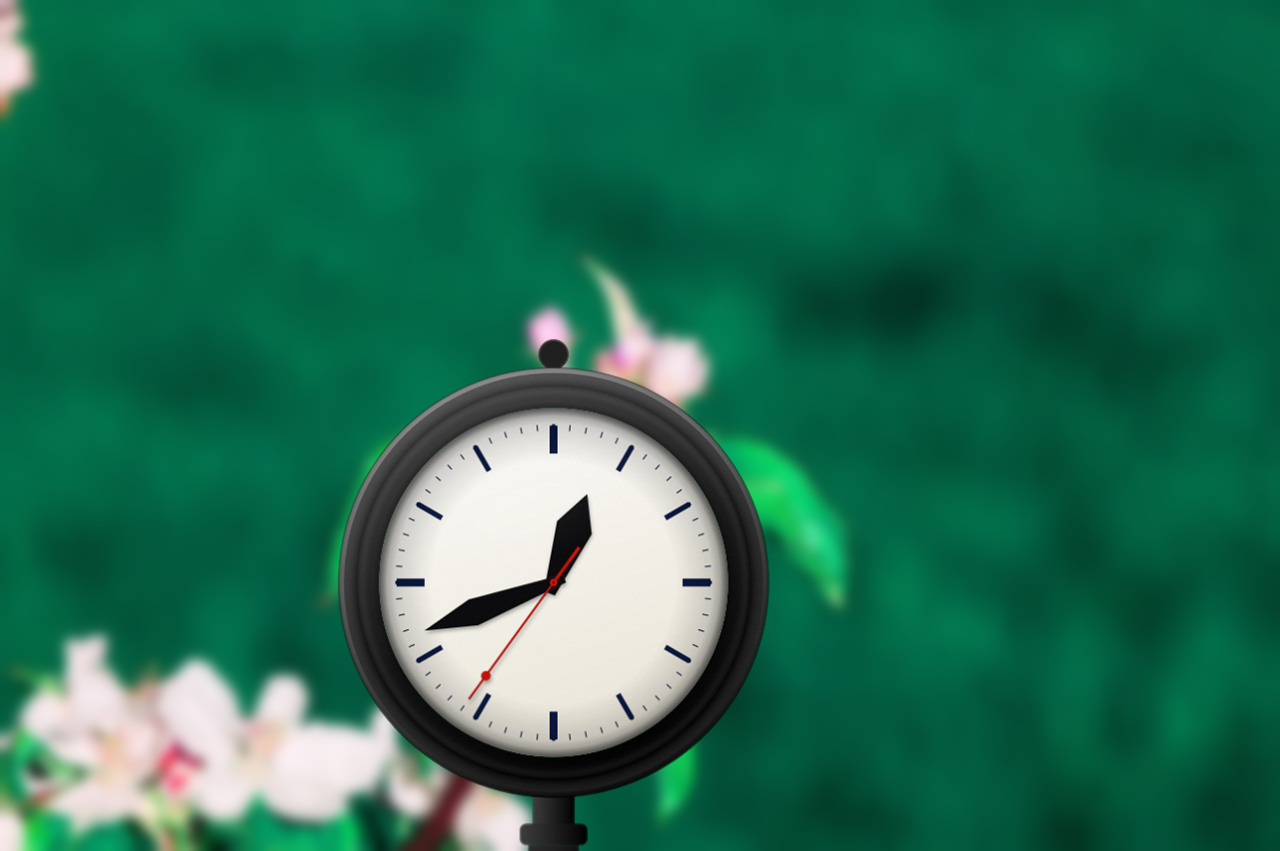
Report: 12:41:36
